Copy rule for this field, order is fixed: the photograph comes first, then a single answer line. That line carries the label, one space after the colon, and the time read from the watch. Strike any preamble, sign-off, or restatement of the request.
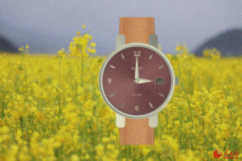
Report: 3:00
